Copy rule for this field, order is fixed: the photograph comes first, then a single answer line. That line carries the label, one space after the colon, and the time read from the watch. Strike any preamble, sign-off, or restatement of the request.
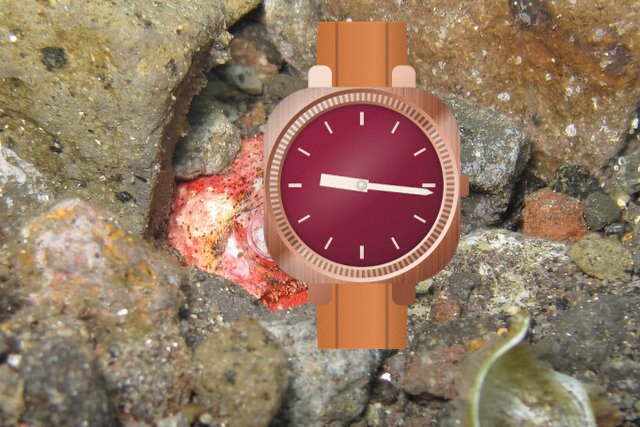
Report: 9:16
